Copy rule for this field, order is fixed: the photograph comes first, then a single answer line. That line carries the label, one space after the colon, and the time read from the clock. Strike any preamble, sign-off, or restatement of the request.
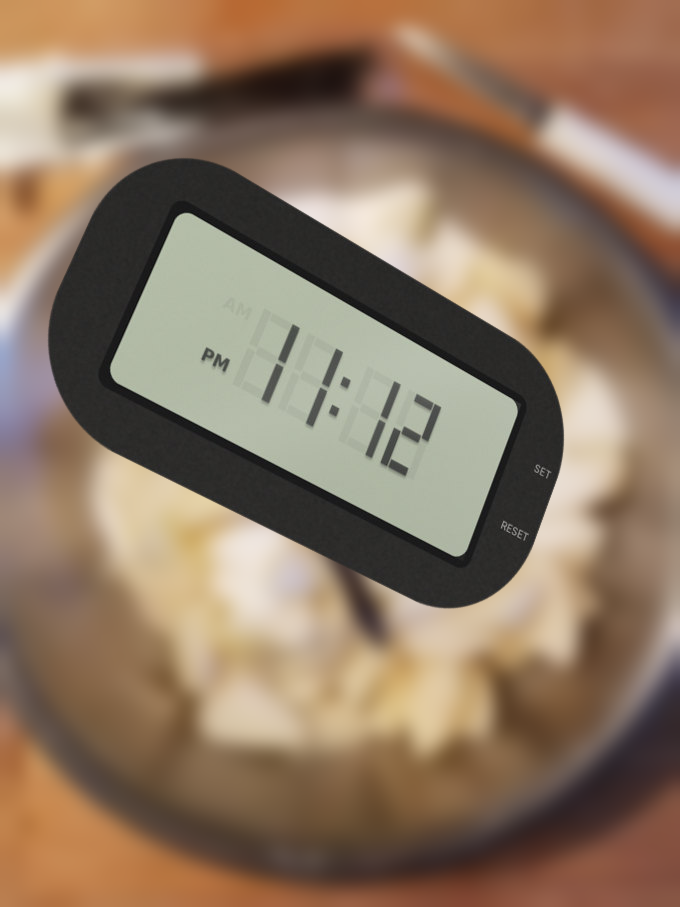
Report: 11:12
